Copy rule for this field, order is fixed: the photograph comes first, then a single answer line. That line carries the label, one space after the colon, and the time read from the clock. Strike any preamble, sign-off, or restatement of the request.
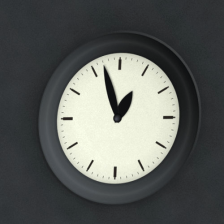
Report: 12:57
